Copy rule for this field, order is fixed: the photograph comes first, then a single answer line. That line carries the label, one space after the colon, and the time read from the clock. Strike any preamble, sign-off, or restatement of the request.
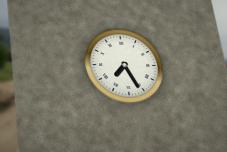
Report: 7:26
